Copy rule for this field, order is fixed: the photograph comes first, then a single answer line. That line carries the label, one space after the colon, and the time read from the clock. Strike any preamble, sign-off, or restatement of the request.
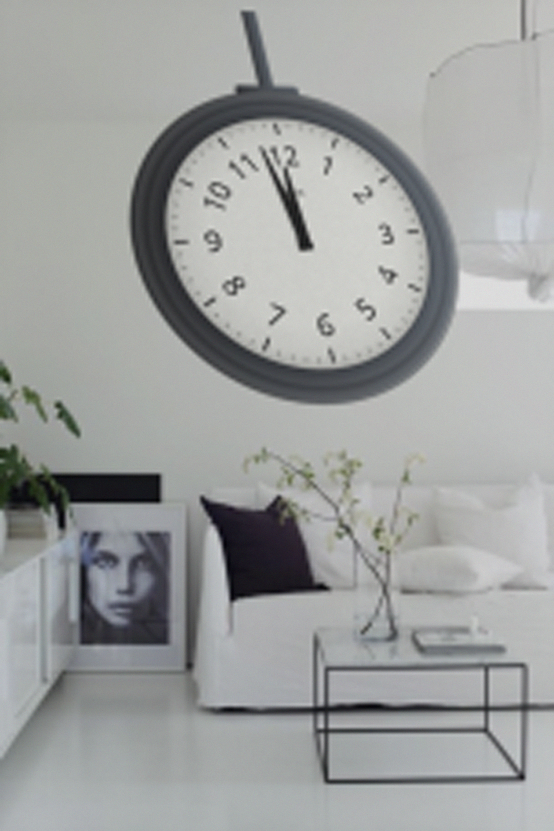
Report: 11:58
